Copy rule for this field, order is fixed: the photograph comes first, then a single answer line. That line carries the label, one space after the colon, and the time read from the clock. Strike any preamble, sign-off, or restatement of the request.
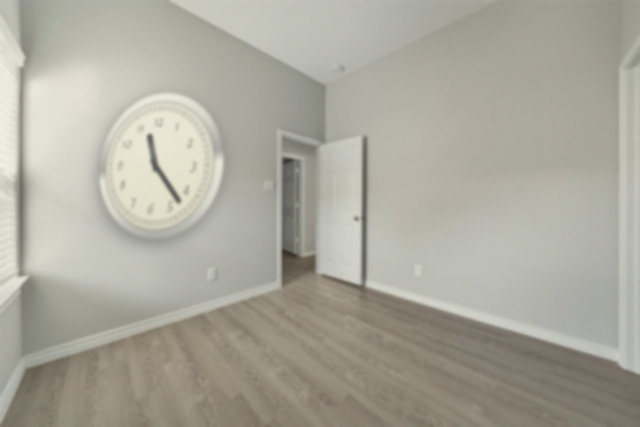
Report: 11:23
